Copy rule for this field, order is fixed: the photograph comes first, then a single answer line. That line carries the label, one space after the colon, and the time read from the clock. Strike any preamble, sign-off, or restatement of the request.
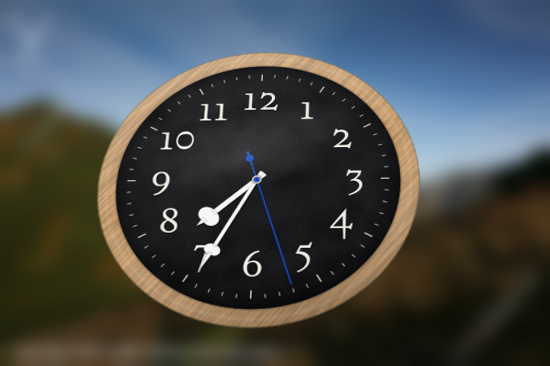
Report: 7:34:27
